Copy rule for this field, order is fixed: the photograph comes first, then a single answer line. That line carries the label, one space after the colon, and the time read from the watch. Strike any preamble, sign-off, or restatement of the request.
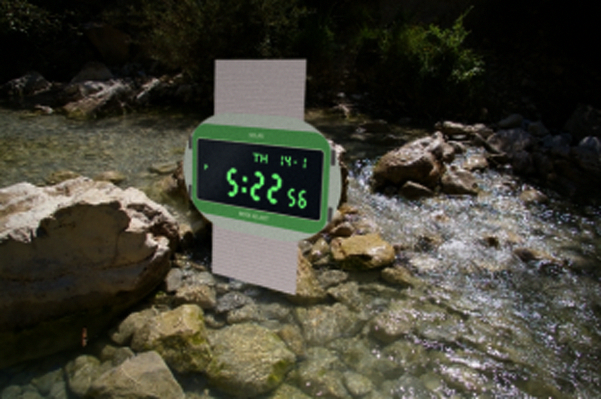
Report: 5:22:56
